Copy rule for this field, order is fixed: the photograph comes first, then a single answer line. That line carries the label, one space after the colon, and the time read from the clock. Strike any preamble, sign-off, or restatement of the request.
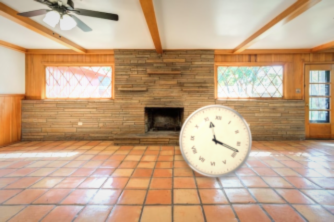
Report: 11:18
